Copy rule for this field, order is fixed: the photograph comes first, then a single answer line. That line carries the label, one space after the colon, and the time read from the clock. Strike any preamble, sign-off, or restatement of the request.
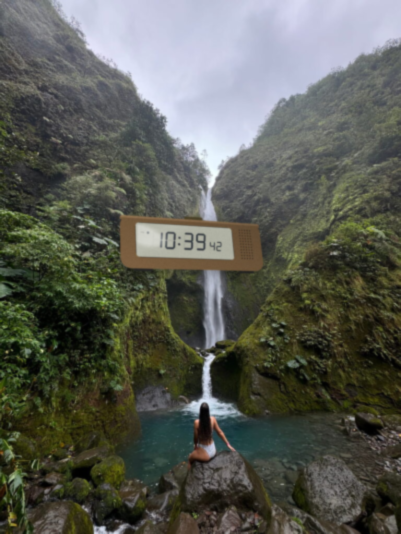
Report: 10:39
